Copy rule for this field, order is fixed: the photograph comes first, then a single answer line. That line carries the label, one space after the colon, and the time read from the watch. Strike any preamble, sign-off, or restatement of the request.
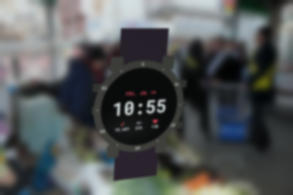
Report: 10:55
